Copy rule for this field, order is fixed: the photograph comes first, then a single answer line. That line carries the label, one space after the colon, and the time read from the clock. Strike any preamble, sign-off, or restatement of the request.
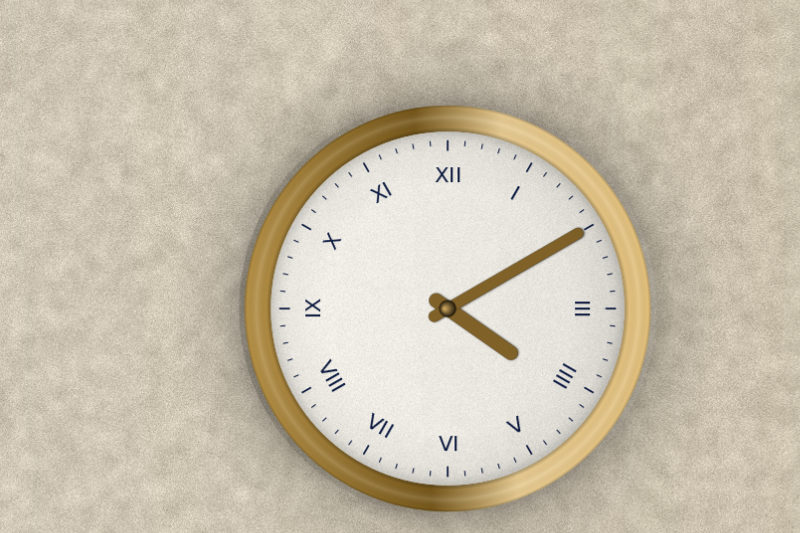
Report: 4:10
